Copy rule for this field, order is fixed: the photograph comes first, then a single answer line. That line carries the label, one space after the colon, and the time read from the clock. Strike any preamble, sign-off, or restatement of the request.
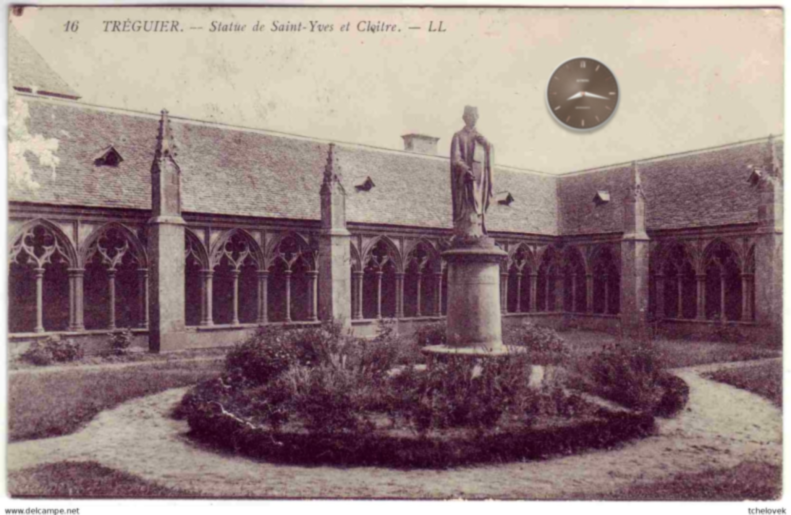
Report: 8:17
